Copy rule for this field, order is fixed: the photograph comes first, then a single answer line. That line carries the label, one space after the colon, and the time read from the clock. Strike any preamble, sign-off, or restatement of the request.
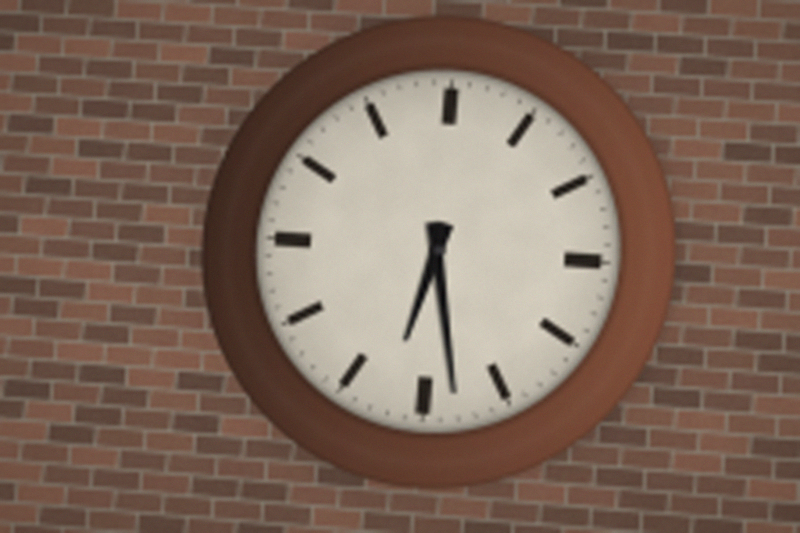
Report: 6:28
